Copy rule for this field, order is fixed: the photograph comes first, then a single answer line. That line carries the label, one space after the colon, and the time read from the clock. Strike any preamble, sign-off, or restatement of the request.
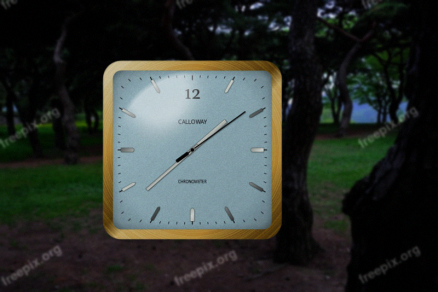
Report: 1:38:09
